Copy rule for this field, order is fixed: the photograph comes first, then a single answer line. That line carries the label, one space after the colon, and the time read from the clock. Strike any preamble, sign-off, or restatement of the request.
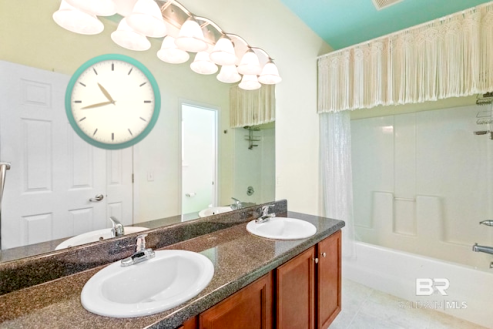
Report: 10:43
